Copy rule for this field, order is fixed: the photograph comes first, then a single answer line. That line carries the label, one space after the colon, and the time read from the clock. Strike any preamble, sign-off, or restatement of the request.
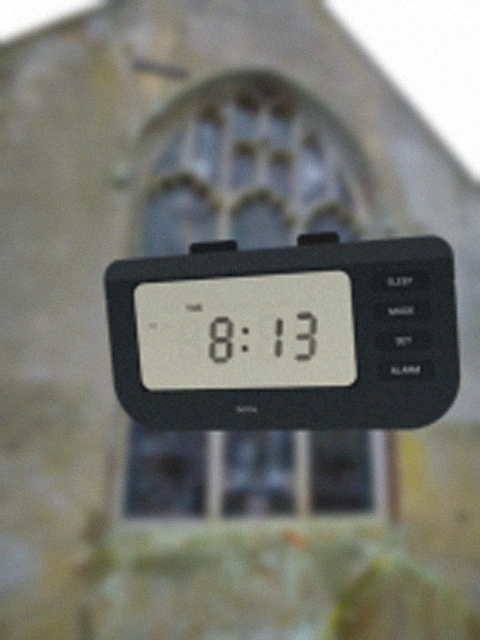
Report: 8:13
